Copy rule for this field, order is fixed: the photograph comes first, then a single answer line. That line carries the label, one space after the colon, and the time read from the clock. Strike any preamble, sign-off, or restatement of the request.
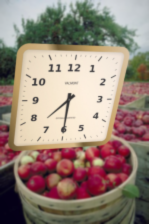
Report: 7:30
